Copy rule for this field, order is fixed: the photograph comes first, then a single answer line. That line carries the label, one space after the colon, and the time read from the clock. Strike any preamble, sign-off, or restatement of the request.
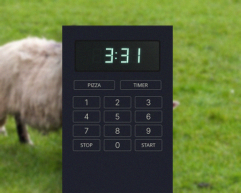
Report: 3:31
